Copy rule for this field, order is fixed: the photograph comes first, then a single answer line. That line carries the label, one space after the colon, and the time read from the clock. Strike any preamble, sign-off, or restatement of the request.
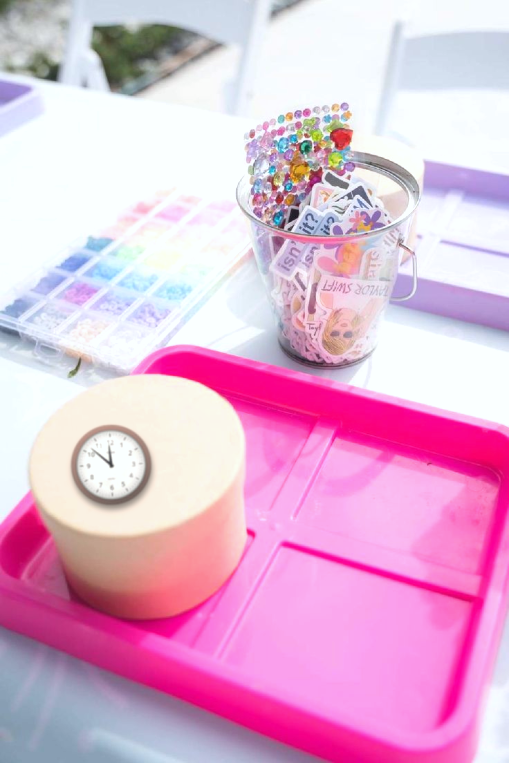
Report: 11:52
